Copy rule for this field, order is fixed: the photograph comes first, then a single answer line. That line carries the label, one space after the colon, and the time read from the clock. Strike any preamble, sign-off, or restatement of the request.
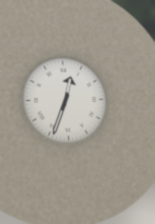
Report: 12:34
